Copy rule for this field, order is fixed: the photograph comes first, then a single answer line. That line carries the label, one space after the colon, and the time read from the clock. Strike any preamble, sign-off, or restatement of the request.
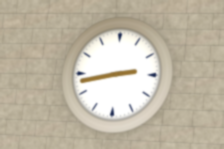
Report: 2:43
